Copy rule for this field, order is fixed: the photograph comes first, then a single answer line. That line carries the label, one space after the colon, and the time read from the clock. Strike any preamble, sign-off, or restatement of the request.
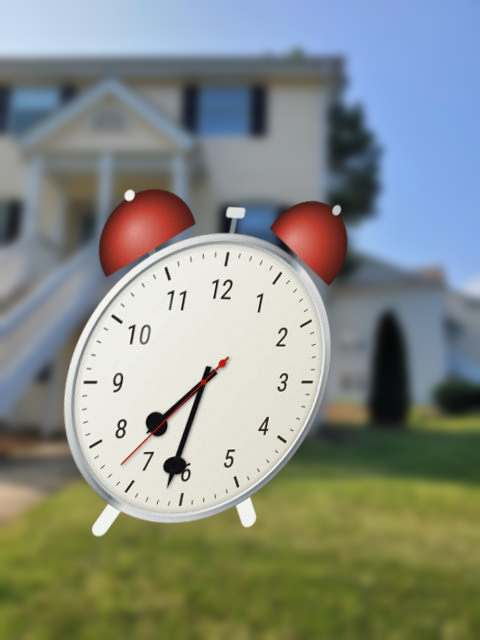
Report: 7:31:37
